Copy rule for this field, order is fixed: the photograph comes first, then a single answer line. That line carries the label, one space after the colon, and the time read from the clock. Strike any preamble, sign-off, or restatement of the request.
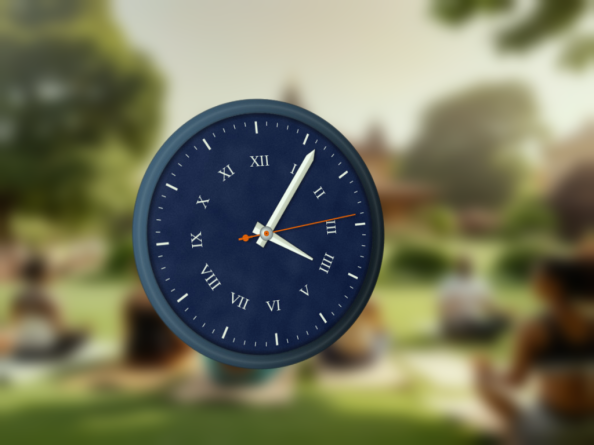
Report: 4:06:14
